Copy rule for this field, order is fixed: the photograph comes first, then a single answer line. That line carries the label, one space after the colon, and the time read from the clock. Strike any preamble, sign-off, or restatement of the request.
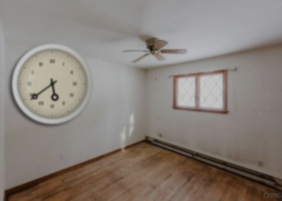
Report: 5:39
